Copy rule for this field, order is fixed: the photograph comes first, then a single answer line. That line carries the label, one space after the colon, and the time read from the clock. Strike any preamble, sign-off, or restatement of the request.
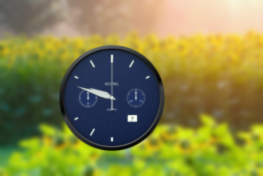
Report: 9:48
